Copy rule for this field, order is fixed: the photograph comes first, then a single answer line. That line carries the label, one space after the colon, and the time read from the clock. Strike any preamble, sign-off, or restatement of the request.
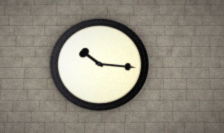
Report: 10:16
